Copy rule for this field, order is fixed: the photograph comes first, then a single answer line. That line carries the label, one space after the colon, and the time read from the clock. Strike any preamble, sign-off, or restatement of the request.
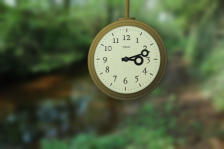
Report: 3:12
